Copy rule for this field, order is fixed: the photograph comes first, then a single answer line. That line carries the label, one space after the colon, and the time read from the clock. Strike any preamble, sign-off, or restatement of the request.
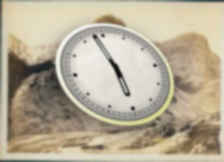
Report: 5:58
